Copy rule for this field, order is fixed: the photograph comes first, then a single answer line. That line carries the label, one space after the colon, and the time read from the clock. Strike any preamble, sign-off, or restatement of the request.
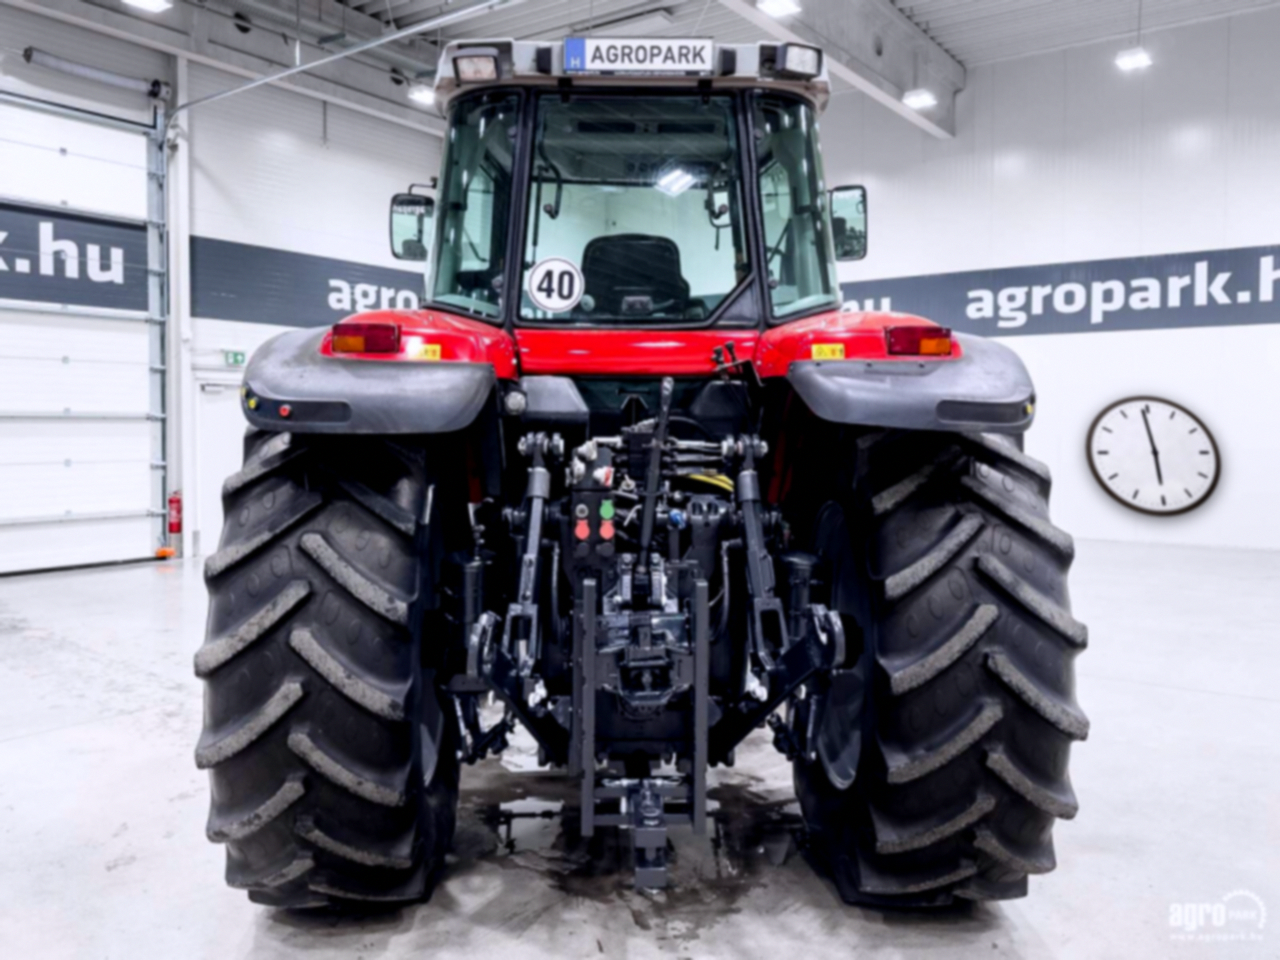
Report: 5:59
